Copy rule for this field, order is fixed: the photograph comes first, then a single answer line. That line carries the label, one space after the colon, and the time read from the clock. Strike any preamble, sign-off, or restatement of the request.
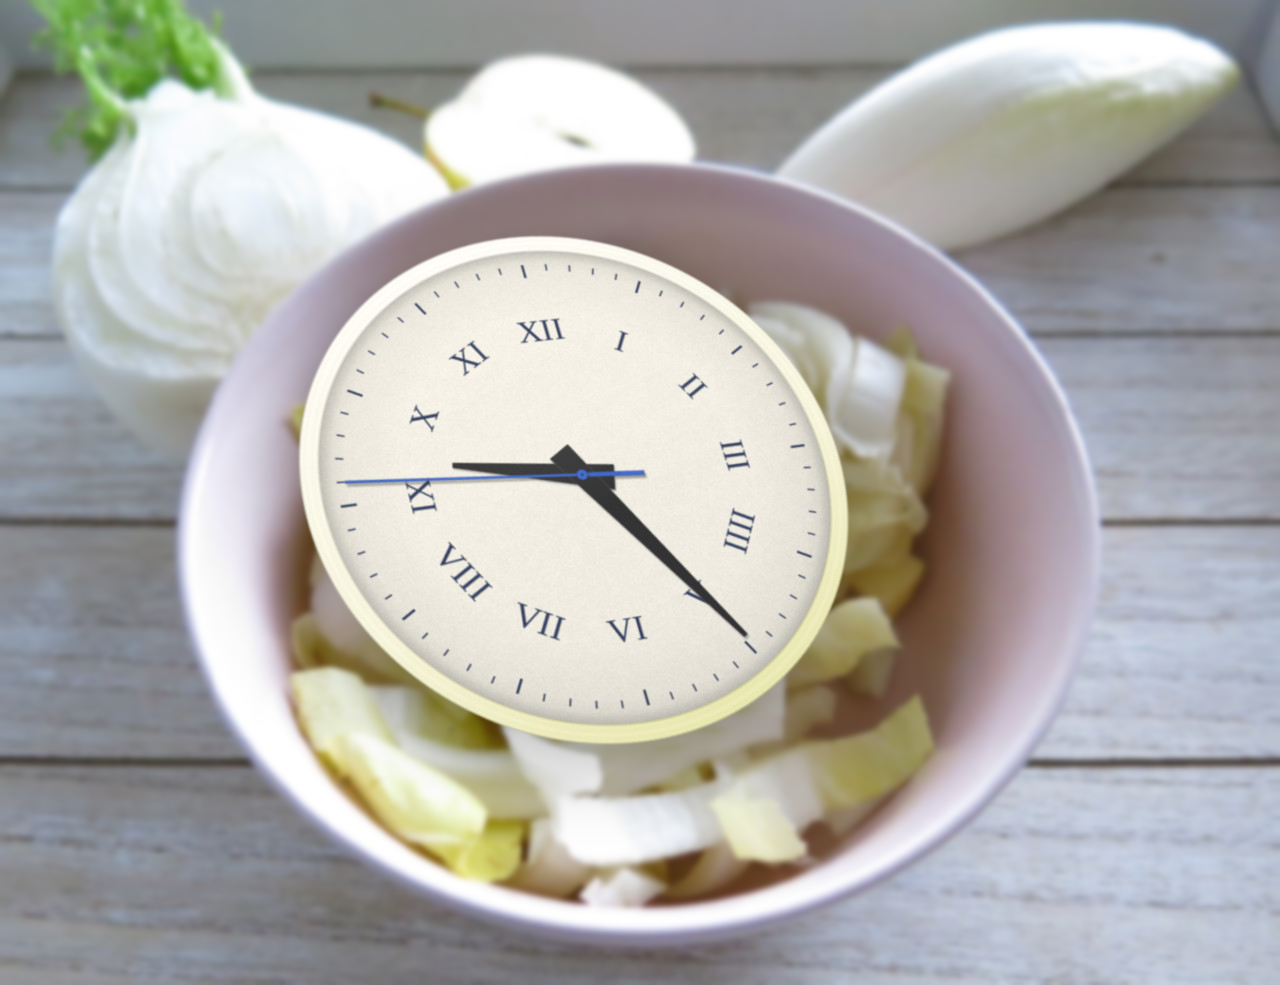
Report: 9:24:46
